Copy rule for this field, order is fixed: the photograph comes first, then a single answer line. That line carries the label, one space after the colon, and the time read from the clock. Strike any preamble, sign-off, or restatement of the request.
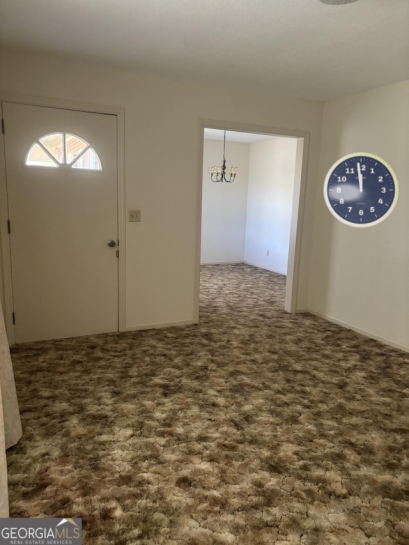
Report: 11:59
